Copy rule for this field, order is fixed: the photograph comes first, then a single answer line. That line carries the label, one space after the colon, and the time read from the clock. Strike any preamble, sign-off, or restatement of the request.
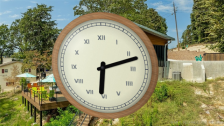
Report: 6:12
